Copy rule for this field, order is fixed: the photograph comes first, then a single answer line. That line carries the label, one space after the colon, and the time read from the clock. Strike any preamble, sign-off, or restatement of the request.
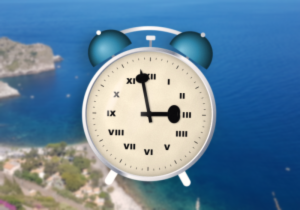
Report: 2:58
